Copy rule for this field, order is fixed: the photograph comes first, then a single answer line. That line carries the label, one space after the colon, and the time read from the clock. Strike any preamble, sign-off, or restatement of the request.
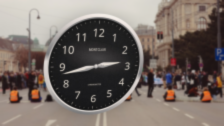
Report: 2:43
